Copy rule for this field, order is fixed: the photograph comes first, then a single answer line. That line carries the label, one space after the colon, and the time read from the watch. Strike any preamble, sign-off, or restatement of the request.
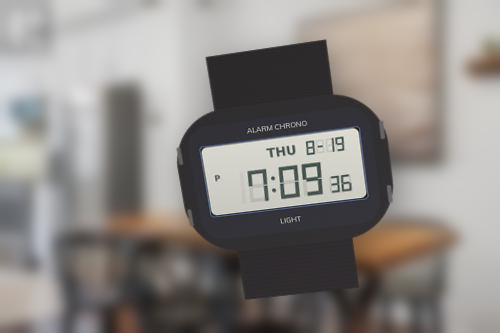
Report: 7:09:36
